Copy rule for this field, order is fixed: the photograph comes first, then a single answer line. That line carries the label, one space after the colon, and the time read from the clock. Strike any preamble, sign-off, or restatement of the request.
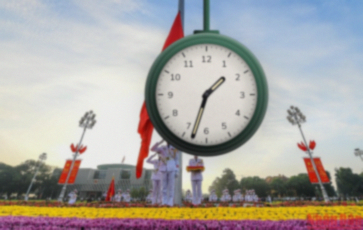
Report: 1:33
